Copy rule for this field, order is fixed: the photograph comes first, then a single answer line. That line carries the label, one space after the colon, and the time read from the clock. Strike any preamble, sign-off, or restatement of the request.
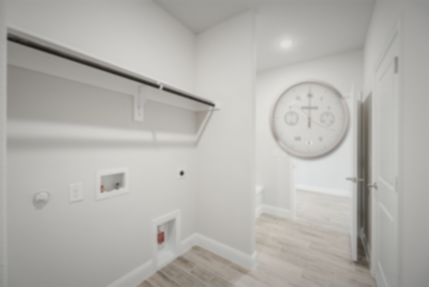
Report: 10:19
